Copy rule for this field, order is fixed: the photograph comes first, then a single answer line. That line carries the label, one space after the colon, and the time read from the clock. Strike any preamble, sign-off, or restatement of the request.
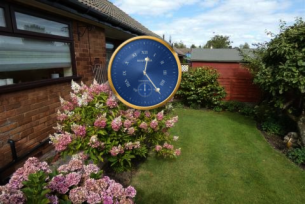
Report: 12:24
